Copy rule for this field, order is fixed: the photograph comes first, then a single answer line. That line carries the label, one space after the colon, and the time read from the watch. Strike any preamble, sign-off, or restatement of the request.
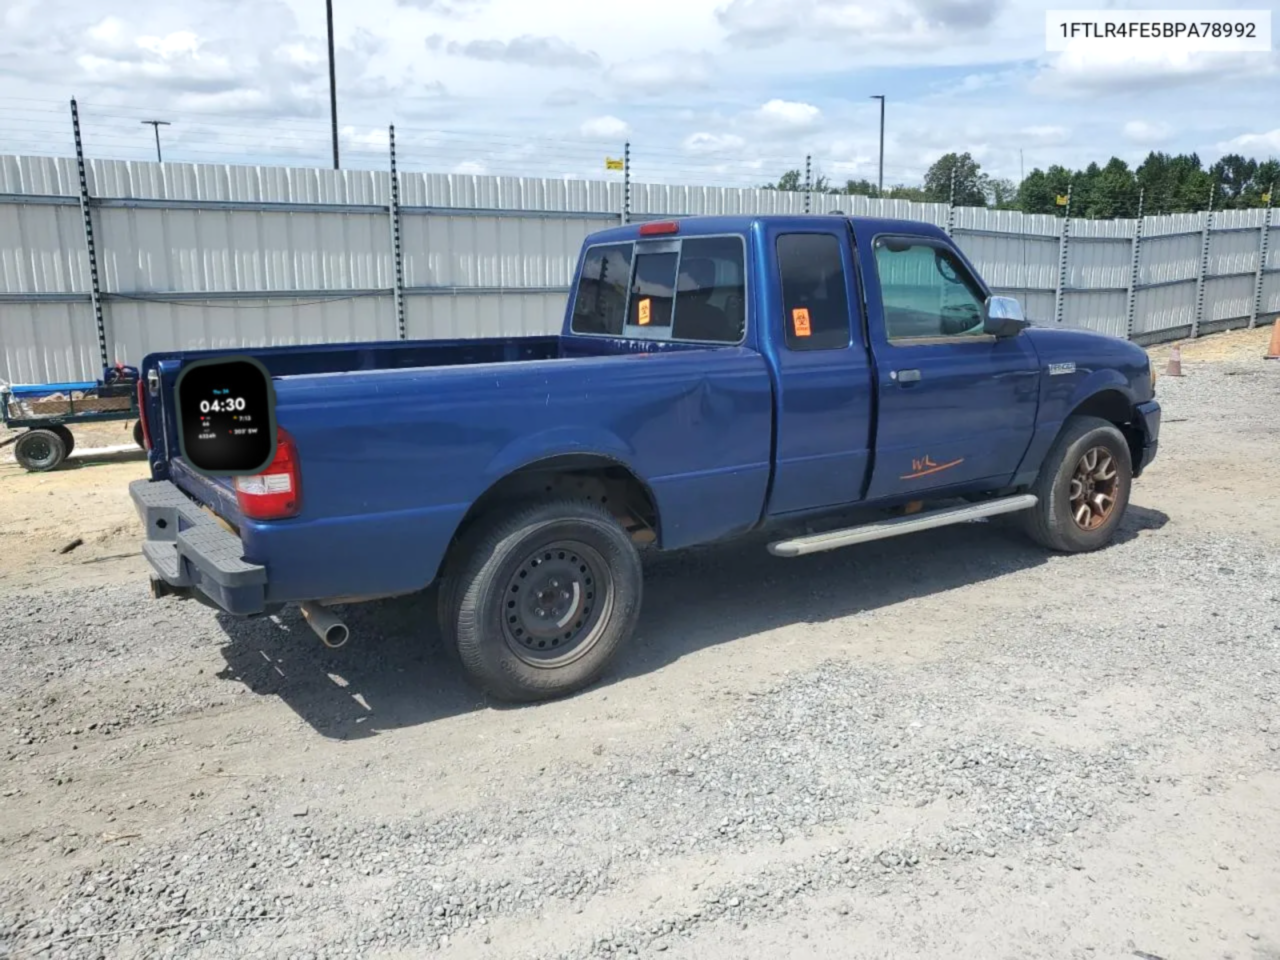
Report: 4:30
